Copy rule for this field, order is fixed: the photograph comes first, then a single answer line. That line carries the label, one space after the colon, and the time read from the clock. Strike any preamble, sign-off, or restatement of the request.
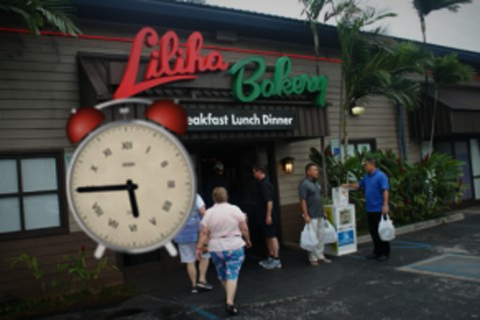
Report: 5:45
